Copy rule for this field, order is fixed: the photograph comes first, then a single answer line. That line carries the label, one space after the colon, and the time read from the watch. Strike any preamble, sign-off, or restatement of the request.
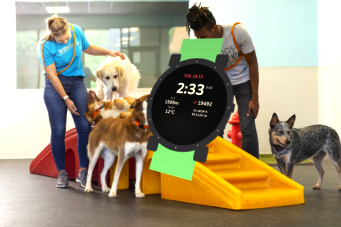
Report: 2:33
